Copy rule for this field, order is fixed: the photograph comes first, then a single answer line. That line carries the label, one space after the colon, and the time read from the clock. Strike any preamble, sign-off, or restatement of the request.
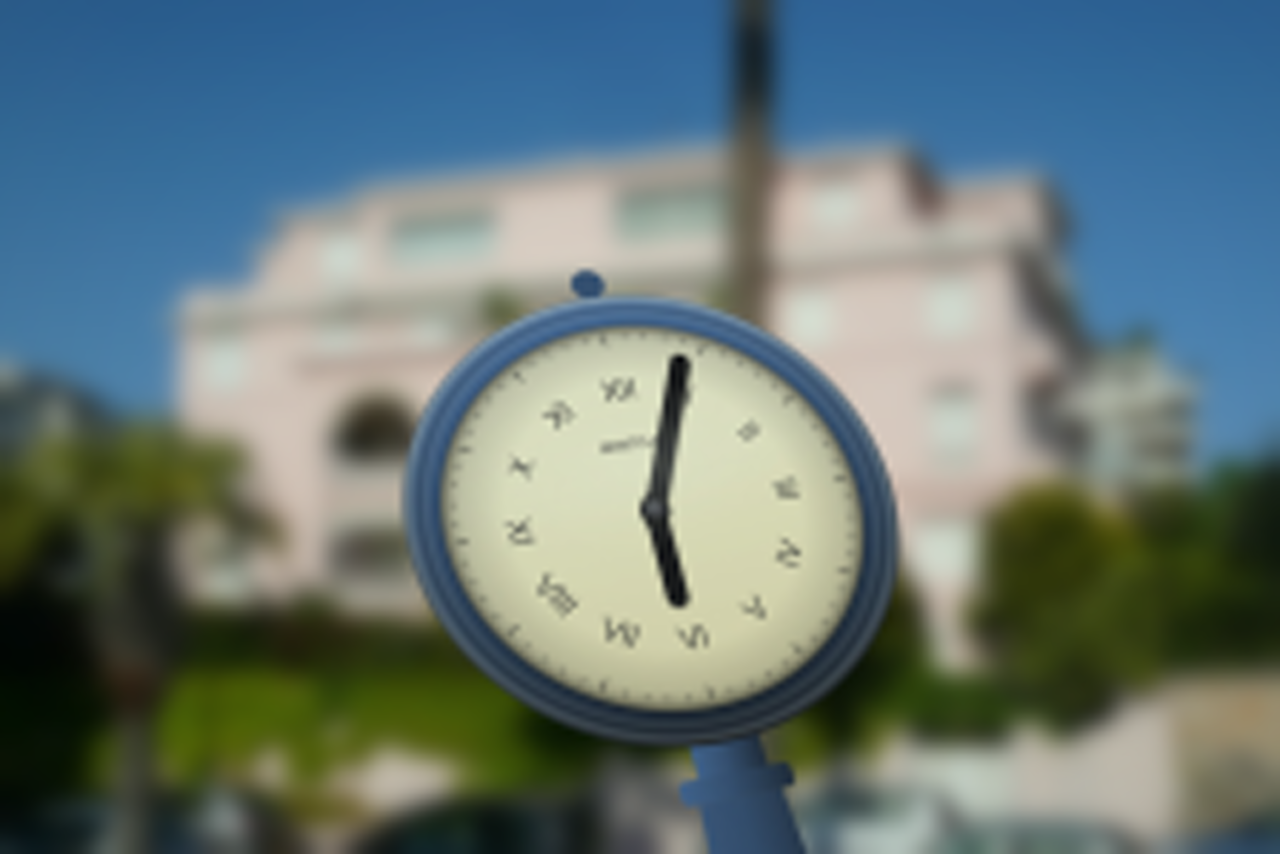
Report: 6:04
